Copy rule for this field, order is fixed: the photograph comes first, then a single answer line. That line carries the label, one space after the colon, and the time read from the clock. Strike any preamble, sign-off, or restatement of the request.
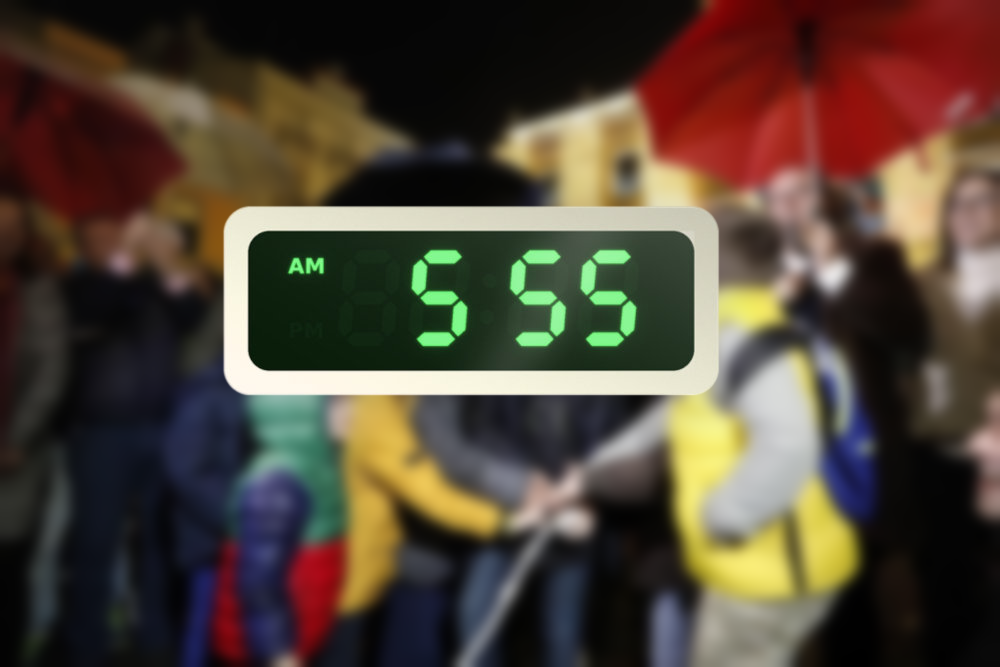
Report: 5:55
